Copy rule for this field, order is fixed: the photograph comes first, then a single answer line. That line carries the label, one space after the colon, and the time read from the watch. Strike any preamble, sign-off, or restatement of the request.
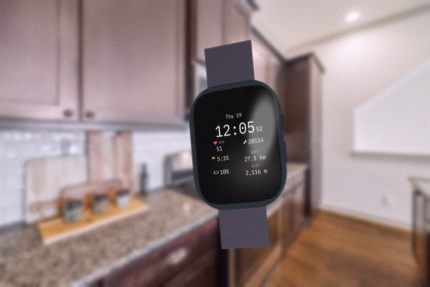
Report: 12:05
